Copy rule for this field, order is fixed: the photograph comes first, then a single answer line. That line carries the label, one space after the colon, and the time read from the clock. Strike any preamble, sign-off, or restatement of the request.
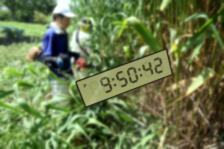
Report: 9:50:42
